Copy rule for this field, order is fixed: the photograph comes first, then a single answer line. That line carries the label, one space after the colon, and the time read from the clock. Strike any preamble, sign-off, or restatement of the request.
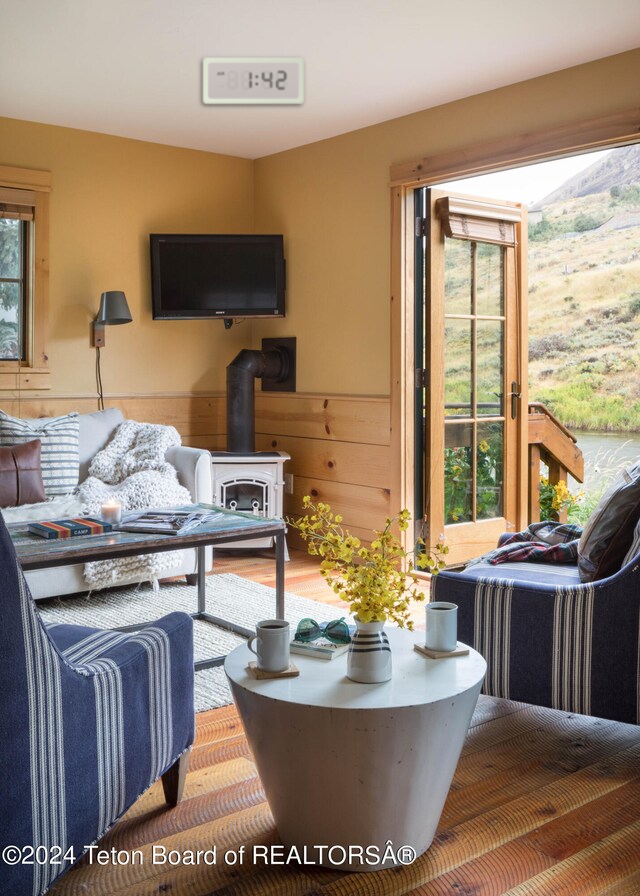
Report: 1:42
